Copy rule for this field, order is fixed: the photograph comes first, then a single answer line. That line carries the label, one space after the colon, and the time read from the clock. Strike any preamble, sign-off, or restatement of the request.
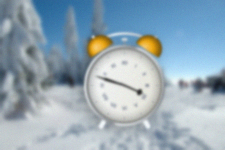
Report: 3:48
